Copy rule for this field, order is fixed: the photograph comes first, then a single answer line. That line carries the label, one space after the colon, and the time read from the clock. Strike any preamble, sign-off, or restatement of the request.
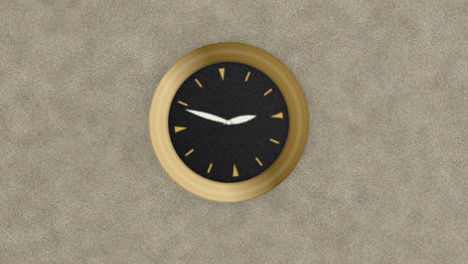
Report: 2:49
